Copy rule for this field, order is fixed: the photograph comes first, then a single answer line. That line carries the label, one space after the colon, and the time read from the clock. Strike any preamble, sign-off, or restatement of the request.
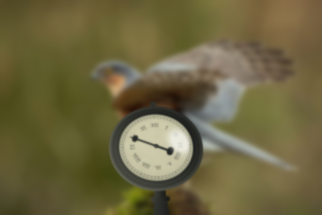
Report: 3:49
